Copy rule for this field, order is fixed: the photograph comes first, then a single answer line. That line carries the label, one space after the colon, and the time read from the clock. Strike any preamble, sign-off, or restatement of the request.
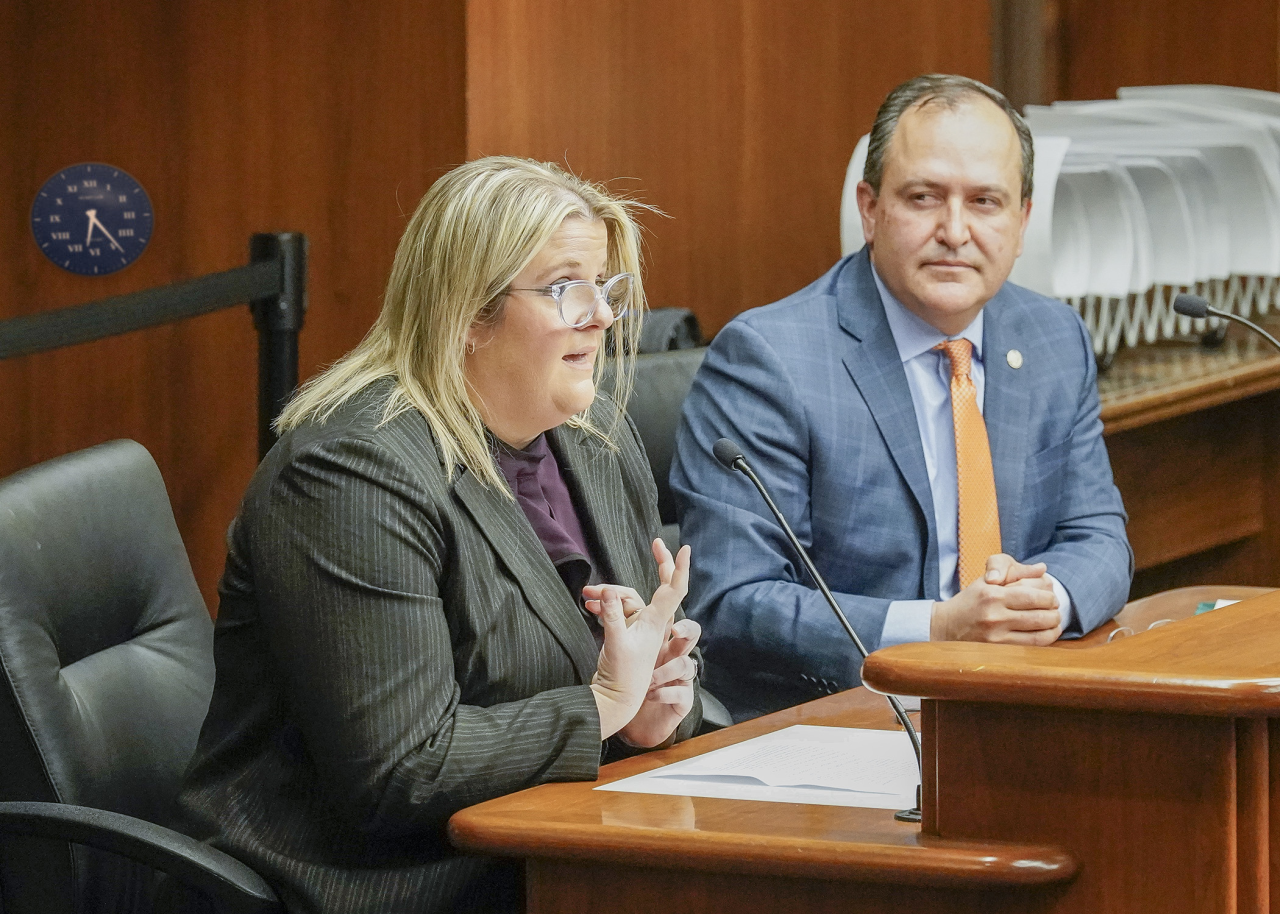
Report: 6:24
